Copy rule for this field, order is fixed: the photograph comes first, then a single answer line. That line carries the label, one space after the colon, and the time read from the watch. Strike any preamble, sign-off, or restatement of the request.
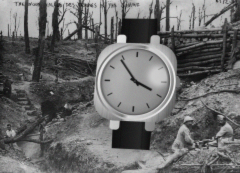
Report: 3:54
